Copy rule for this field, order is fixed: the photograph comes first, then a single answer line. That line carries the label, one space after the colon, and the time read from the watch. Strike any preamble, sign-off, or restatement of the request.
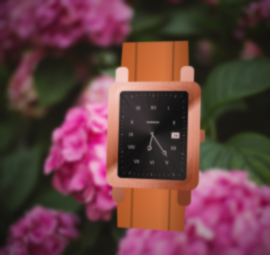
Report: 6:24
